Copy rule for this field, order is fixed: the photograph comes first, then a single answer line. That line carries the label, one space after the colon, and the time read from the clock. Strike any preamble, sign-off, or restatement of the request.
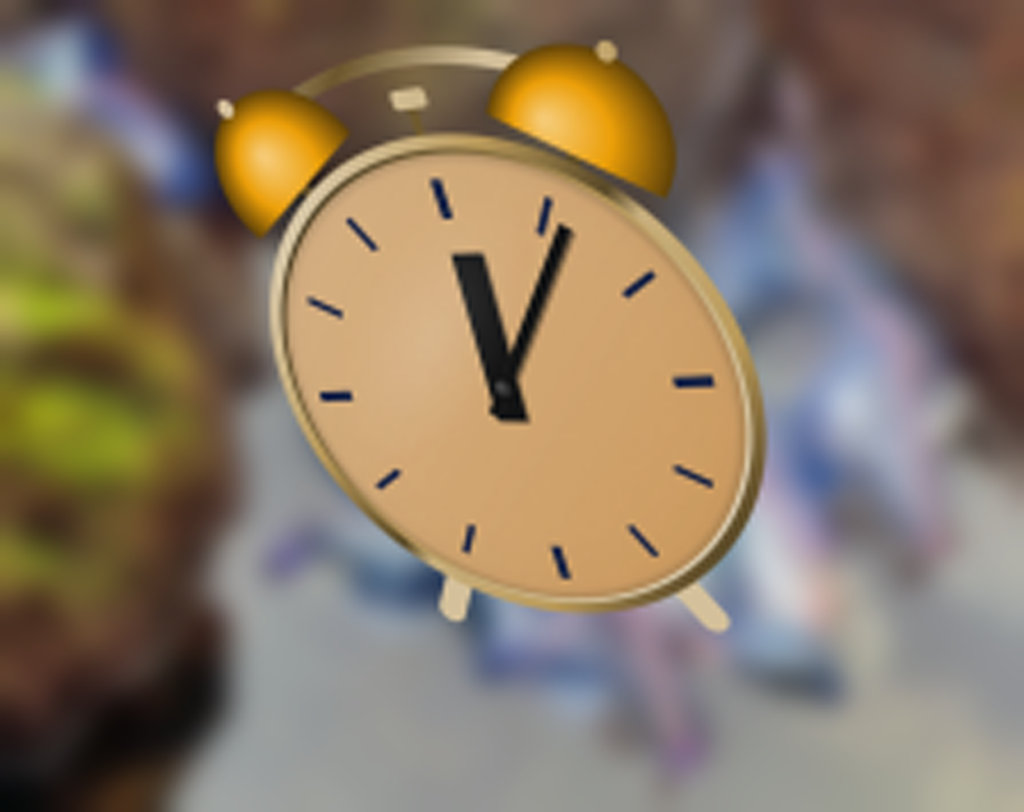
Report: 12:06
